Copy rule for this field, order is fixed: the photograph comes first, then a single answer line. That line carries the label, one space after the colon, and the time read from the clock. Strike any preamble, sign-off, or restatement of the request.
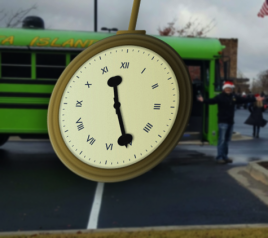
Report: 11:26
